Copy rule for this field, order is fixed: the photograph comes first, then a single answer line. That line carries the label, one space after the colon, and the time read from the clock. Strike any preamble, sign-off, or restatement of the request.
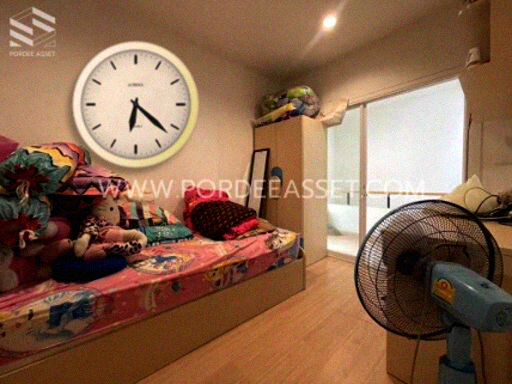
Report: 6:22
